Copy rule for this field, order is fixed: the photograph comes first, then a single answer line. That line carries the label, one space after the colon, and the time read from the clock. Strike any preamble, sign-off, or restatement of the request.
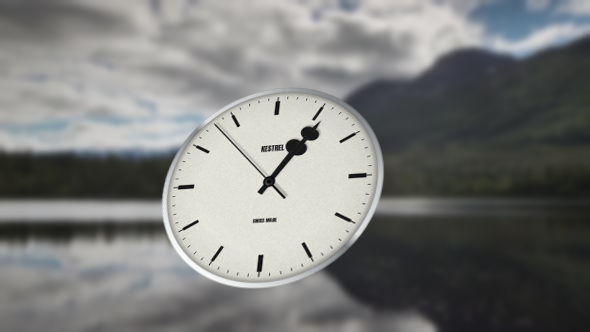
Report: 1:05:53
